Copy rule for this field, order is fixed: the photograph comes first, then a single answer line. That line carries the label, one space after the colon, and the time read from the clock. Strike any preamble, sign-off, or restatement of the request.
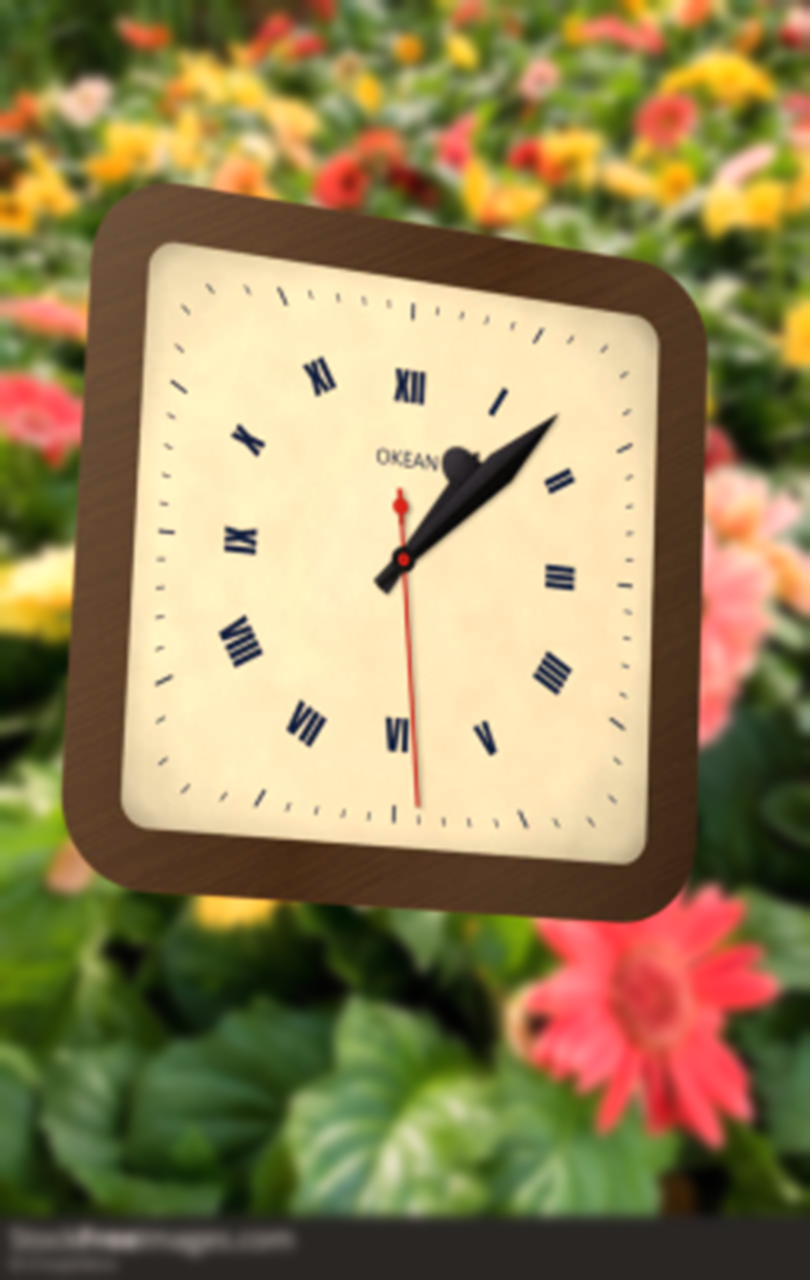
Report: 1:07:29
